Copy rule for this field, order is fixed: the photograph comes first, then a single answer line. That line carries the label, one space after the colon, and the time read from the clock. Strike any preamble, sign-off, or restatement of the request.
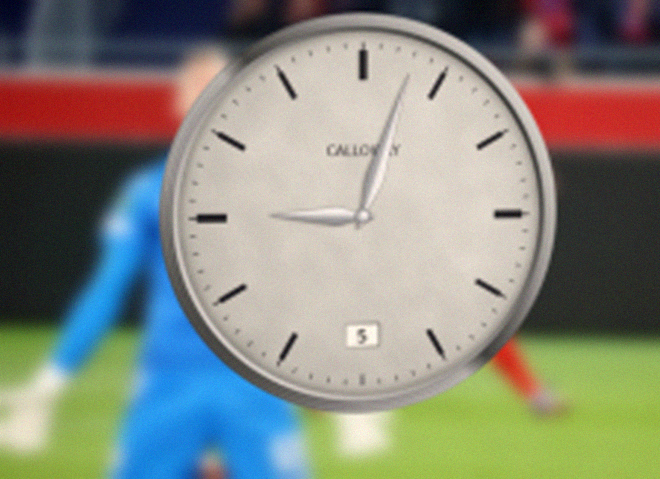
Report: 9:03
